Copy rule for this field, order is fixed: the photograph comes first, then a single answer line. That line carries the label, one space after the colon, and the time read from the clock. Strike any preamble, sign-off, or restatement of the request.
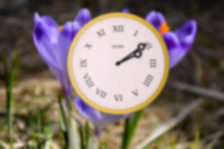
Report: 2:09
